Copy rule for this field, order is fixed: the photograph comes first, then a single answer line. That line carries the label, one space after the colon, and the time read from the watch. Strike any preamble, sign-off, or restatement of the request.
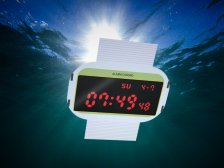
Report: 7:49:48
